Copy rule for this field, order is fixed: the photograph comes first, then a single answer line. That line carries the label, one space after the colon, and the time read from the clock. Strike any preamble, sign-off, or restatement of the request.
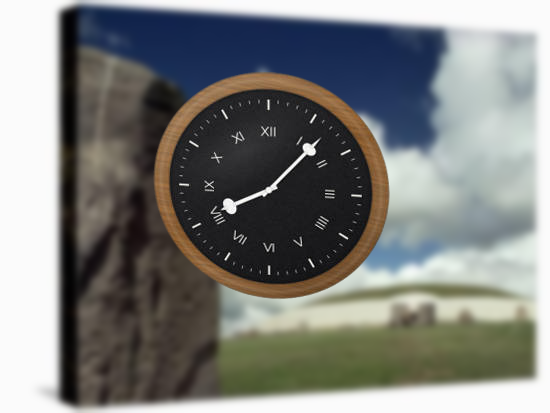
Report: 8:07
